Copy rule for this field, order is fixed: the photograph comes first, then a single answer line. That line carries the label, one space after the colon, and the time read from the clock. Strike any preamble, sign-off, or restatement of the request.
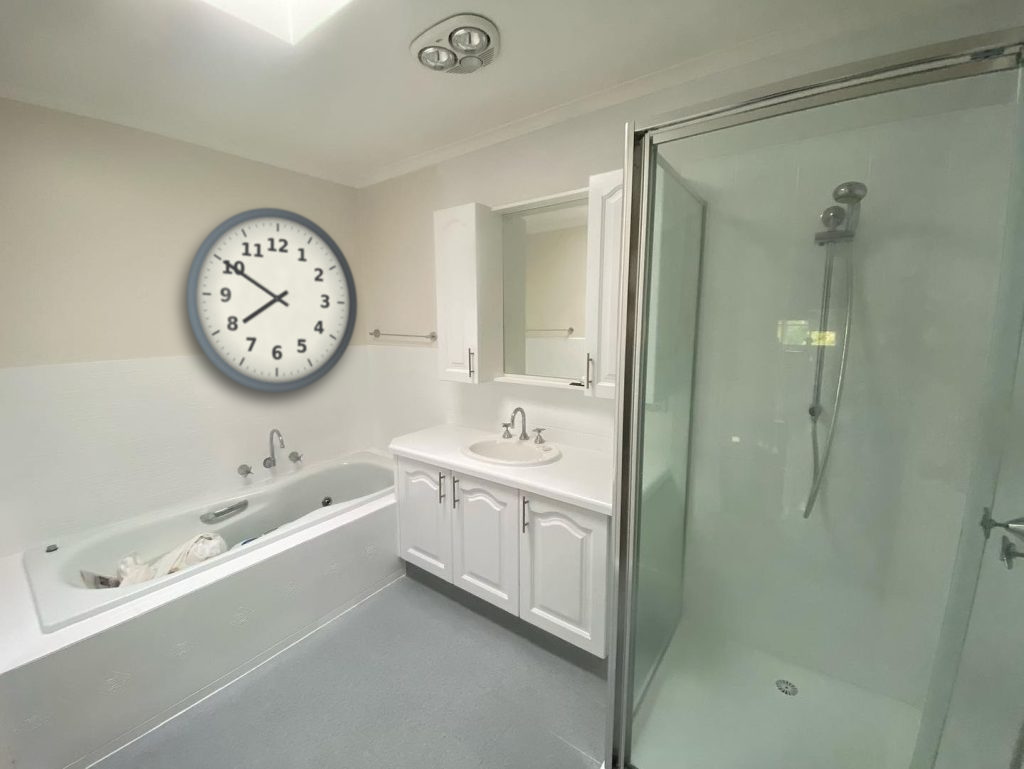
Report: 7:50
